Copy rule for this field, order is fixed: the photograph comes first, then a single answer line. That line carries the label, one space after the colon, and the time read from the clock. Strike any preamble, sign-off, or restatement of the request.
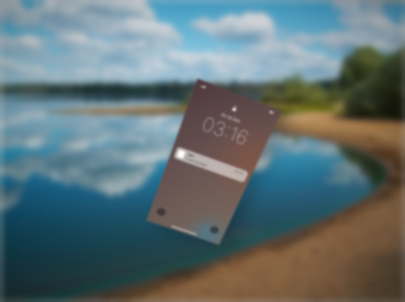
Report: 3:16
